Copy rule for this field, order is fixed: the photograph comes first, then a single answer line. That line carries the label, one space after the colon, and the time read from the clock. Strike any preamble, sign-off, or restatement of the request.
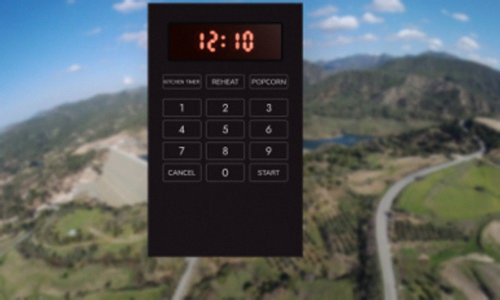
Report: 12:10
